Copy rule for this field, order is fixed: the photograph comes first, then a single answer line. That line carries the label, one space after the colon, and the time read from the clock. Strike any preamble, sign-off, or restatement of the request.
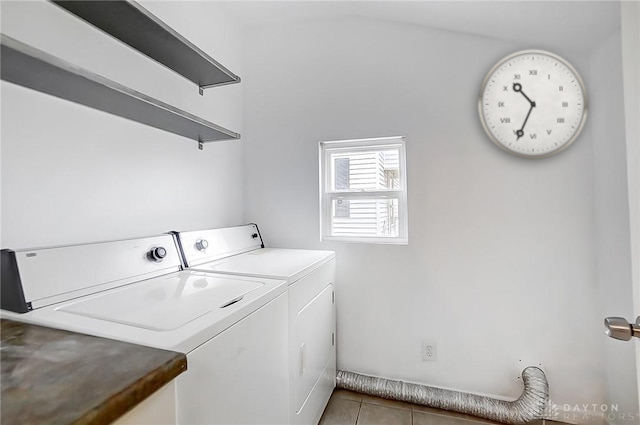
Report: 10:34
